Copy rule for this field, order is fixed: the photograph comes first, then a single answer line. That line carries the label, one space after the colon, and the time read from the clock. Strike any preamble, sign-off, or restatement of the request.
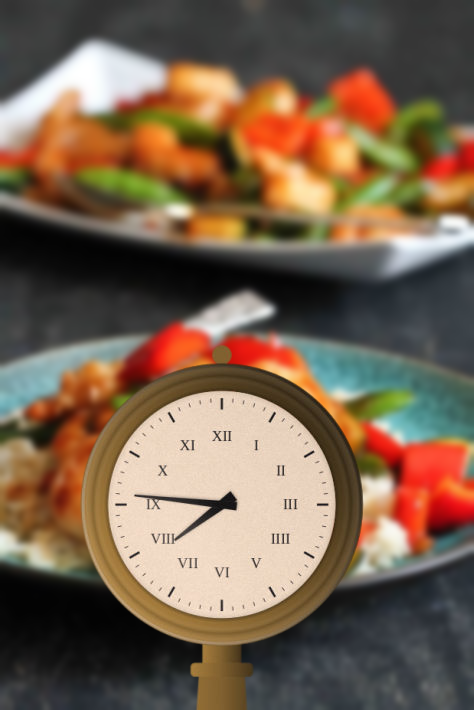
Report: 7:46
